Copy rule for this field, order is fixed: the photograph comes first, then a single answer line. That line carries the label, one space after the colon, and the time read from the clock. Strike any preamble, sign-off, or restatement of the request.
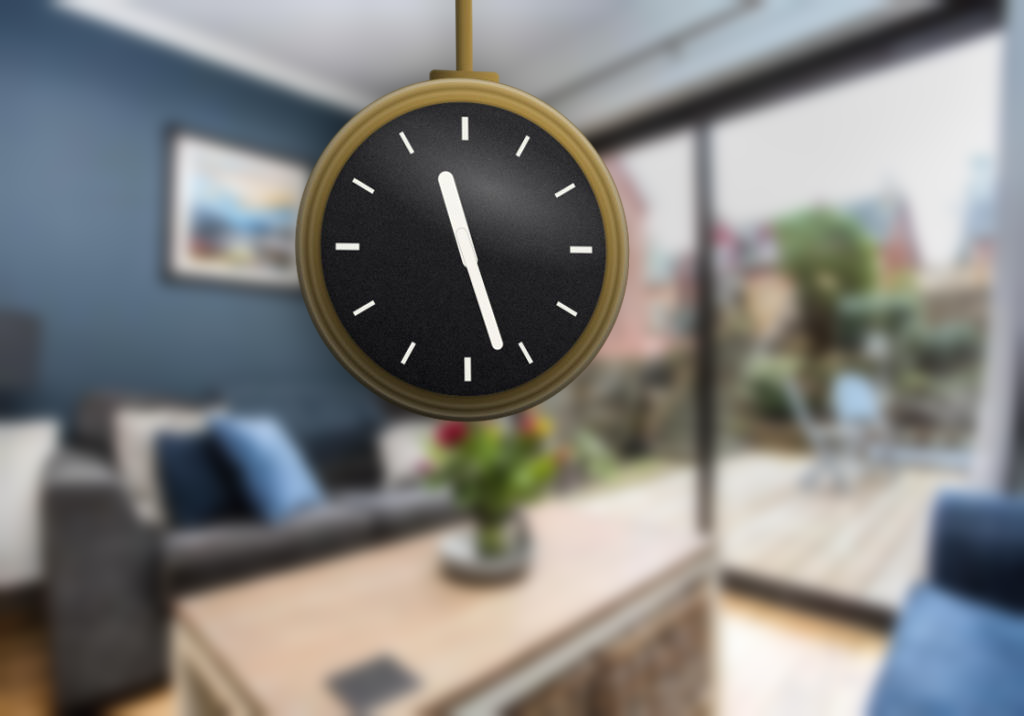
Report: 11:27
